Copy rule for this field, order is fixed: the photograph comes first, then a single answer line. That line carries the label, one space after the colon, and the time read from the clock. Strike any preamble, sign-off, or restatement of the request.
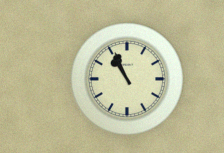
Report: 10:56
